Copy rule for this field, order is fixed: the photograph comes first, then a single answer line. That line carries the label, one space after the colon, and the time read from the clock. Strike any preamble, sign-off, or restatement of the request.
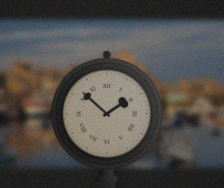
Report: 1:52
